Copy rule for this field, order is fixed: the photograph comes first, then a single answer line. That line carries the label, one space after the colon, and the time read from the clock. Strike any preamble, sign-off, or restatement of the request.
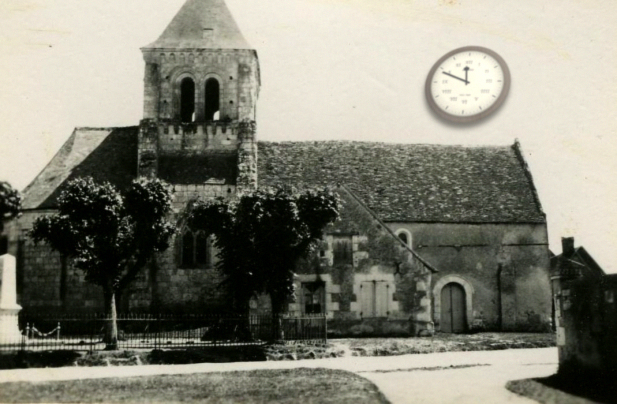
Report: 11:49
